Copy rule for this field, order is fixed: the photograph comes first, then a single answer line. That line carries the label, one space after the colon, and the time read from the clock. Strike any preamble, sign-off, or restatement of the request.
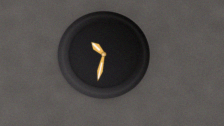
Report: 10:32
